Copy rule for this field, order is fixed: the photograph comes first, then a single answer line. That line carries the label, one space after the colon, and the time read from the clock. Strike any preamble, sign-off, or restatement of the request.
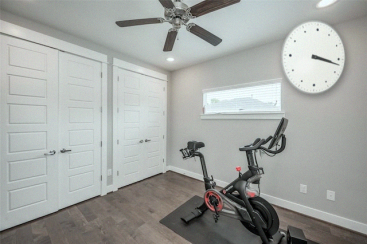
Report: 3:17
